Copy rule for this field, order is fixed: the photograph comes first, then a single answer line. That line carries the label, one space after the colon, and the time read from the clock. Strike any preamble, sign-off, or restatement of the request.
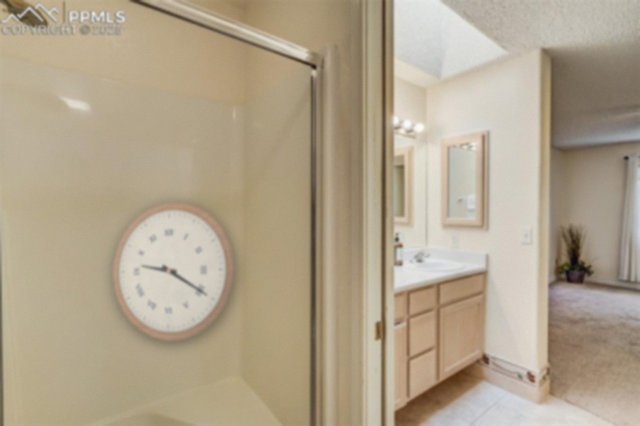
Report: 9:20
